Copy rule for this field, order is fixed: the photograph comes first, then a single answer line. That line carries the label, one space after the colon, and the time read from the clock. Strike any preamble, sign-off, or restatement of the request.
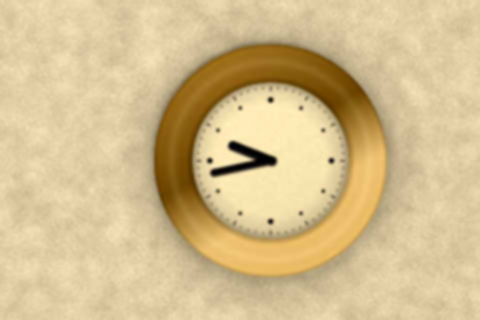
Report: 9:43
